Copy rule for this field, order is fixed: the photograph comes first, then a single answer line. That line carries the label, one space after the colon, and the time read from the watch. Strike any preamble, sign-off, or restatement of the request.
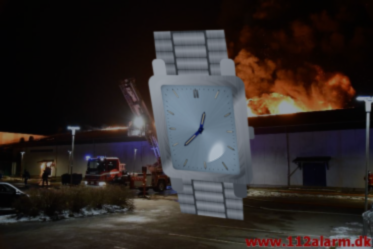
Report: 12:38
